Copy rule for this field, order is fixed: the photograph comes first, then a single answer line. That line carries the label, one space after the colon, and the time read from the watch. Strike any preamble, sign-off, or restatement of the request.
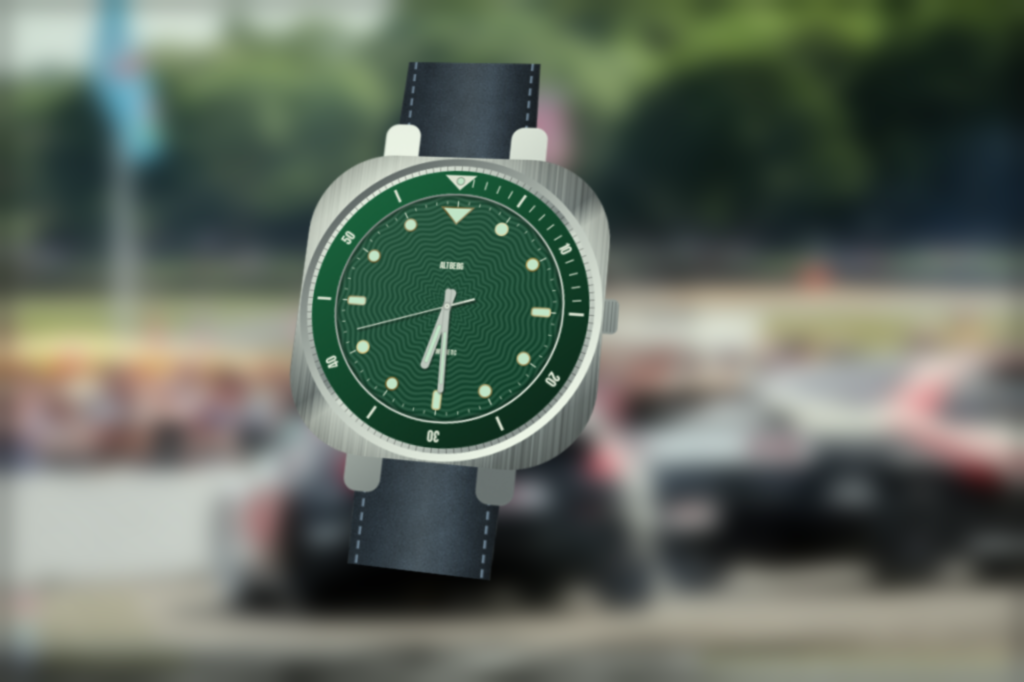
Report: 6:29:42
